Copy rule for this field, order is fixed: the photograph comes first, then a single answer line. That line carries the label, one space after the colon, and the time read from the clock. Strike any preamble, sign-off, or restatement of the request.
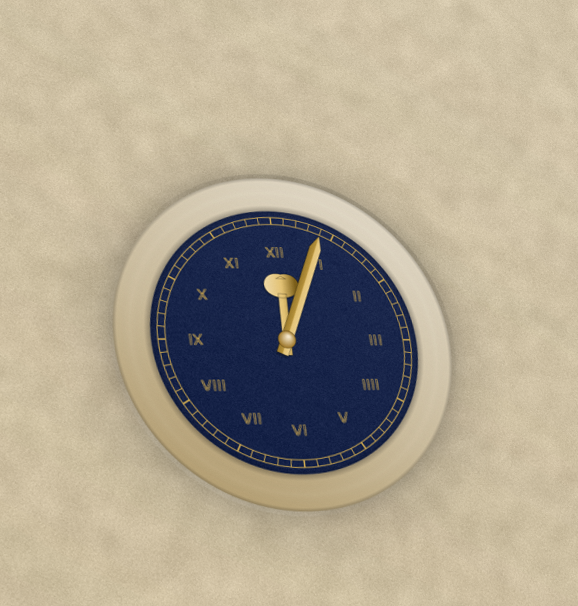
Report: 12:04
